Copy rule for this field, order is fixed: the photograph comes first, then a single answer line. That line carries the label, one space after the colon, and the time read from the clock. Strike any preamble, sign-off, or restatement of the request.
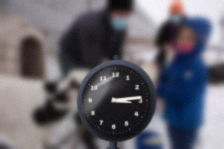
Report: 3:14
